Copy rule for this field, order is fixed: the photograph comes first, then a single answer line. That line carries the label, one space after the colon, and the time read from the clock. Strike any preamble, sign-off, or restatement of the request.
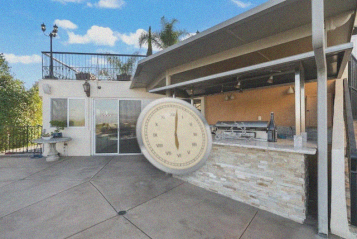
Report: 6:02
